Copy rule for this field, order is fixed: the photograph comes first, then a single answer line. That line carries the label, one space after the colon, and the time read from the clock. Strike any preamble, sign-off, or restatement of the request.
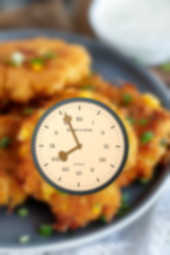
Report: 7:56
